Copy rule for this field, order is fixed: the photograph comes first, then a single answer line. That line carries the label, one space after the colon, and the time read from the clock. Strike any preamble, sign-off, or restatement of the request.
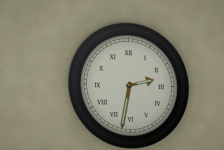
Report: 2:32
